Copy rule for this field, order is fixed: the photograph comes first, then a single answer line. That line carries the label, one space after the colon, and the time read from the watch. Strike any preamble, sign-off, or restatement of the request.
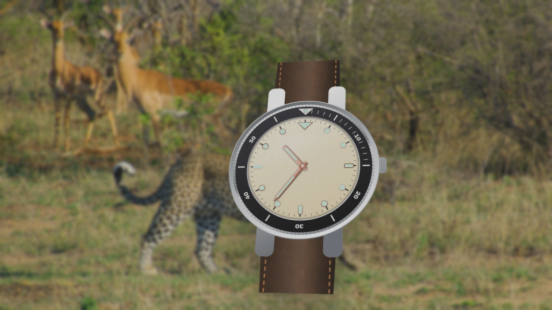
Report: 10:36
